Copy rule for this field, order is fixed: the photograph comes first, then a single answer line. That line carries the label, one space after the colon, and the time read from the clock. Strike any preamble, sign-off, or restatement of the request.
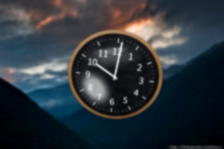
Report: 10:01
